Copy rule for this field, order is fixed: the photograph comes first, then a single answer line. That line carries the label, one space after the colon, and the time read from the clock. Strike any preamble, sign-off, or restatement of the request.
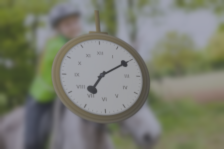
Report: 7:10
